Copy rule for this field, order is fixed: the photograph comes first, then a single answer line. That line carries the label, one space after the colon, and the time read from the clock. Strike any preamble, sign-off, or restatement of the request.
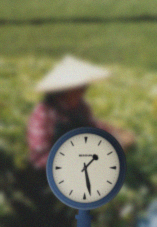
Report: 1:28
